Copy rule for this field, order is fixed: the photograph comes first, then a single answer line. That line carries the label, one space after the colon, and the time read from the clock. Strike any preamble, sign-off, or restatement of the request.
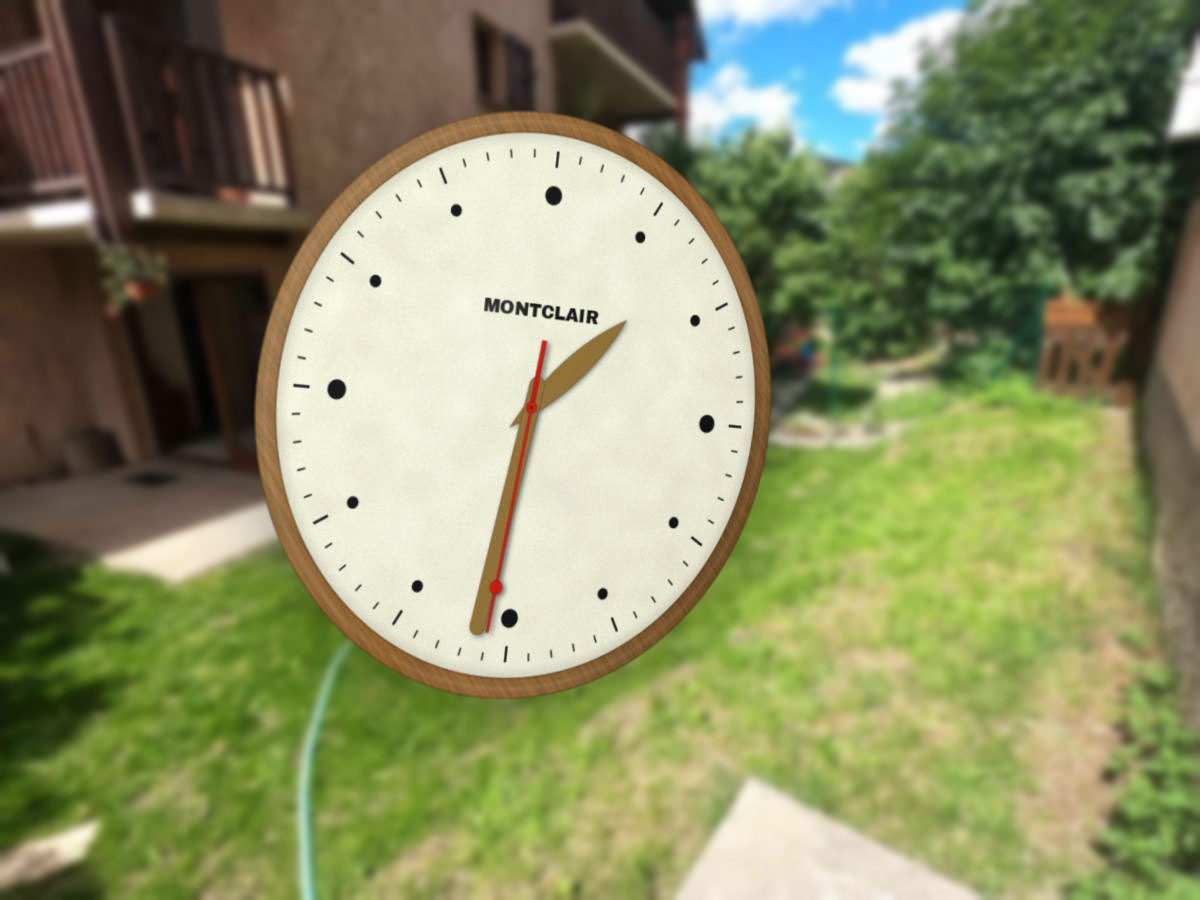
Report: 1:31:31
